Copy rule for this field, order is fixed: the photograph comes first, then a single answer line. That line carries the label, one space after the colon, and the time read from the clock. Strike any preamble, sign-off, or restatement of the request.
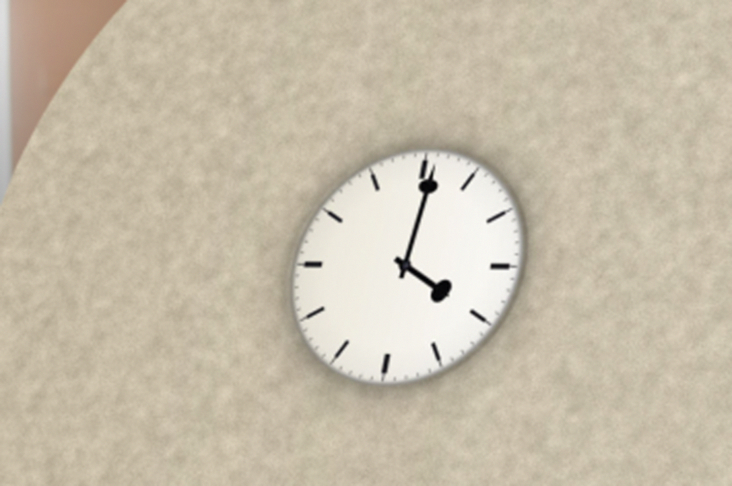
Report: 4:01
